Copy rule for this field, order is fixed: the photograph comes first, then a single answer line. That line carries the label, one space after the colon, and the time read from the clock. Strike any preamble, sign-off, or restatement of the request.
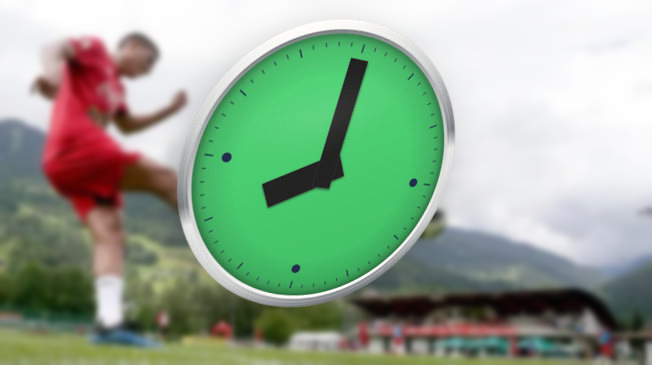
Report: 8:00
